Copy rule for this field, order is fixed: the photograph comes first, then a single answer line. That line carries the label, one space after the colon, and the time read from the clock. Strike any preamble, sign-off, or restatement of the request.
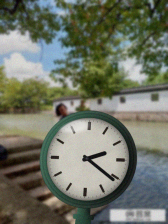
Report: 2:21
